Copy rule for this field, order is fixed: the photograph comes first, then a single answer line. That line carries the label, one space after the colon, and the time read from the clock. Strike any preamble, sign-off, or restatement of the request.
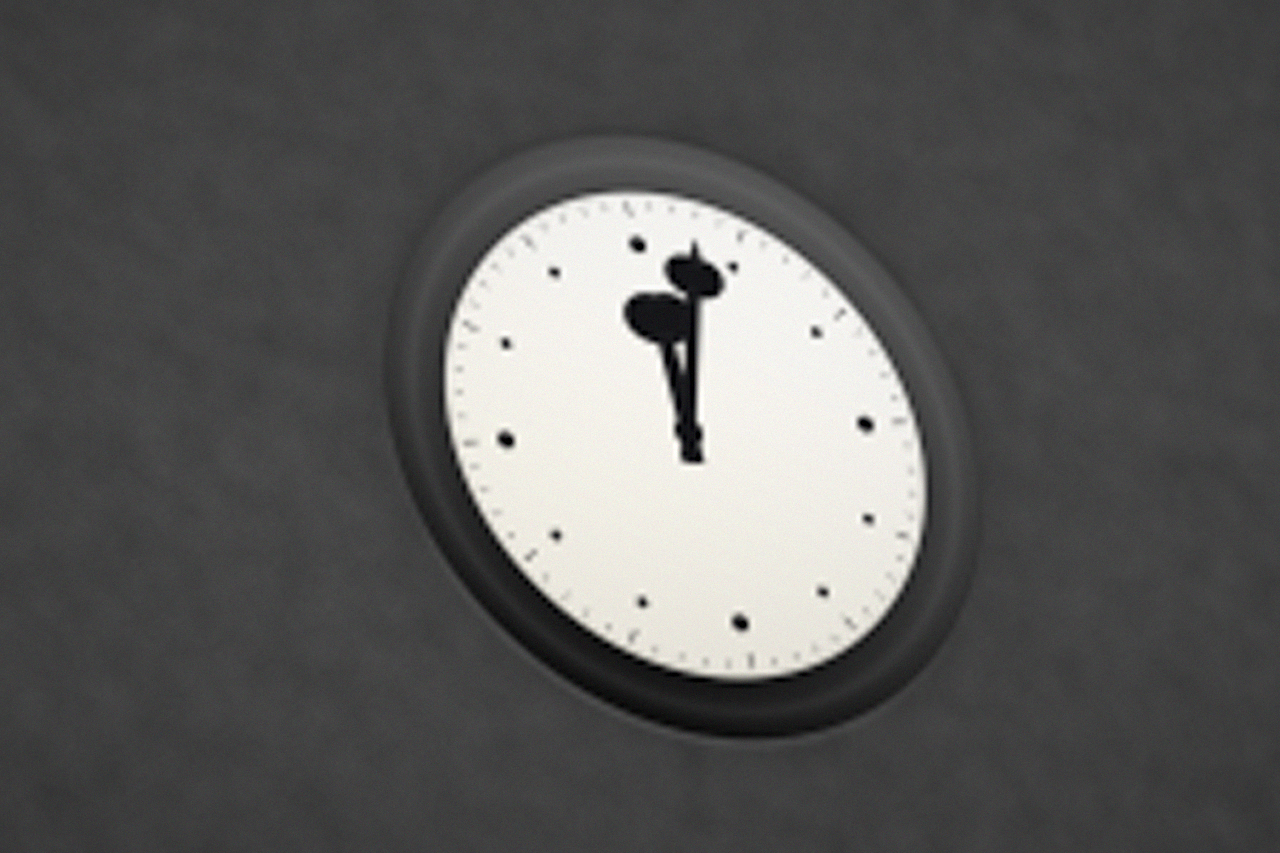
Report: 12:03
